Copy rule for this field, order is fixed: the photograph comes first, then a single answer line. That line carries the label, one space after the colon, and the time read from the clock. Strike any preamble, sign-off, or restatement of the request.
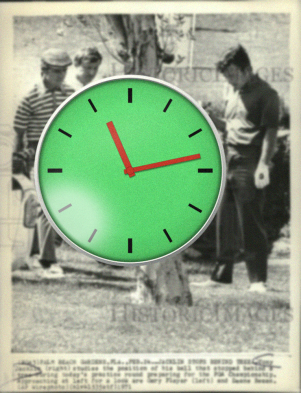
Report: 11:13
